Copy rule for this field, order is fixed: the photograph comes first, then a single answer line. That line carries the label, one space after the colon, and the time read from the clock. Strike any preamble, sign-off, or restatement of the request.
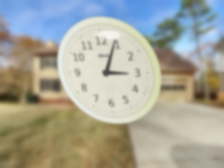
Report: 3:04
